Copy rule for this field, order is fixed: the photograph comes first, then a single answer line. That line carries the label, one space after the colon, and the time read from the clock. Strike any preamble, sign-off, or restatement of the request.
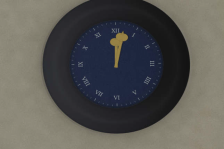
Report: 12:02
